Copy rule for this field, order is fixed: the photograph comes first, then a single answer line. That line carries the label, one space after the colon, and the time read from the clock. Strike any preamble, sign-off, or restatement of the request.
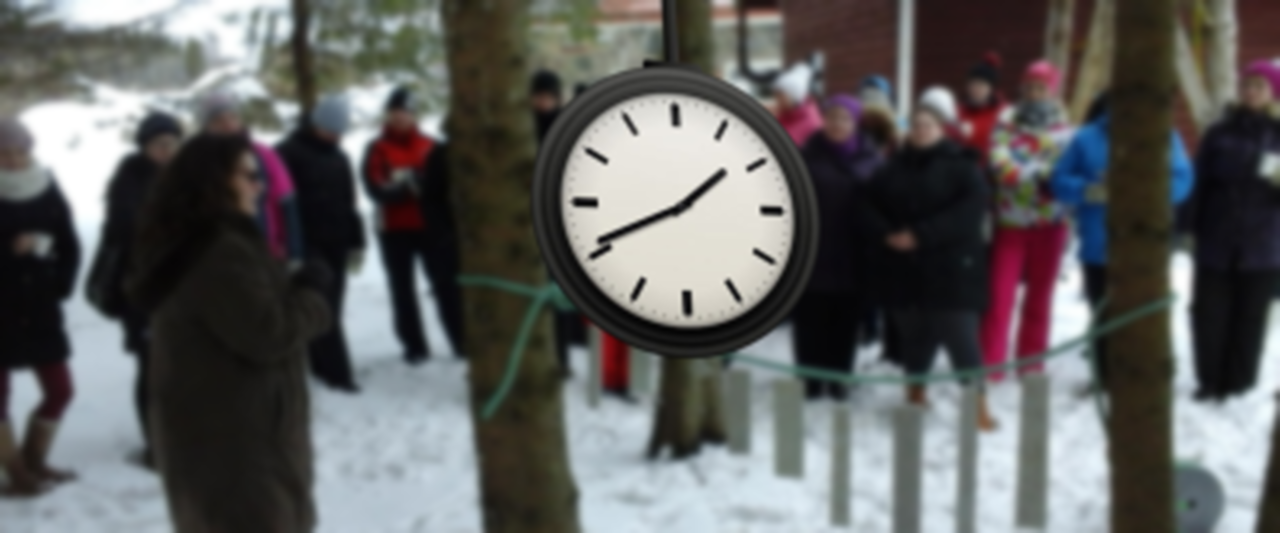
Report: 1:41
